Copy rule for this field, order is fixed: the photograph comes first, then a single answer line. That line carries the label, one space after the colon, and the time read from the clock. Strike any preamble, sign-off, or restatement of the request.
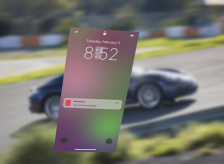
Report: 8:52
